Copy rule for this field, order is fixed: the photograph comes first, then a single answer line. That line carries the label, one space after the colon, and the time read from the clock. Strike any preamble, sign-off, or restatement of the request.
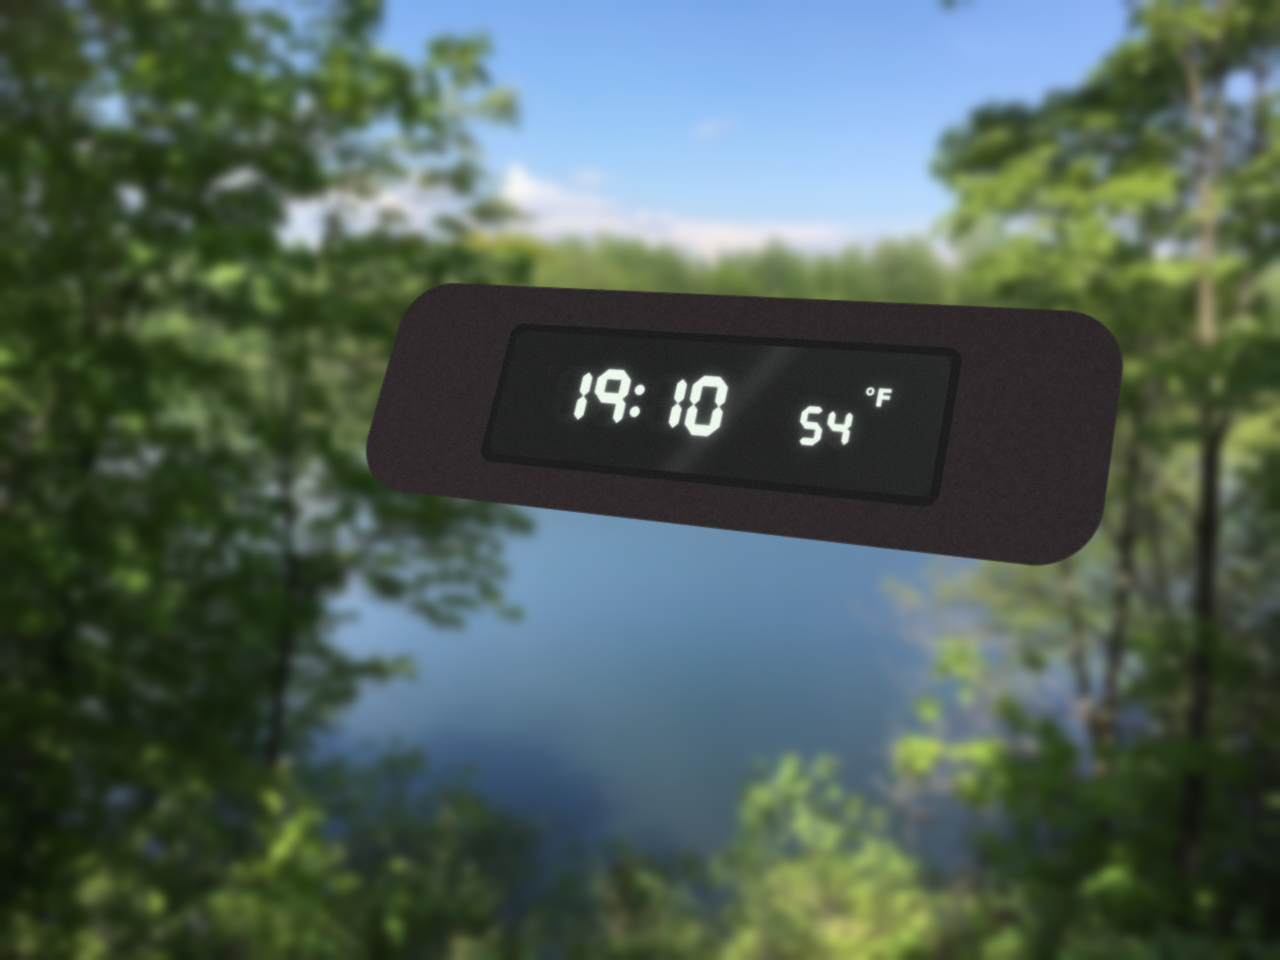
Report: 19:10
